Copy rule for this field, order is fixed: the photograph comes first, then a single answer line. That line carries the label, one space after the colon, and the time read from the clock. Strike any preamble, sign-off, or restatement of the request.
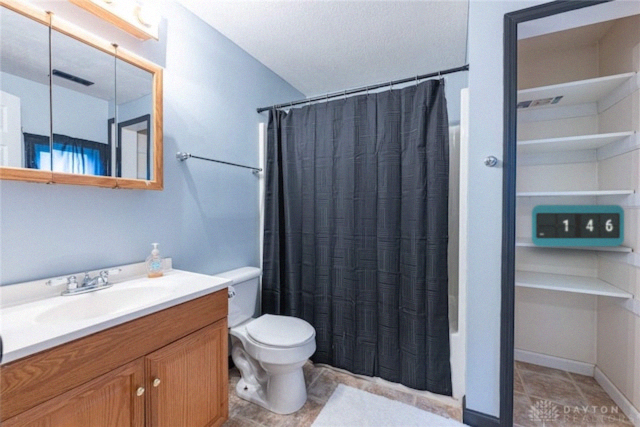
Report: 1:46
